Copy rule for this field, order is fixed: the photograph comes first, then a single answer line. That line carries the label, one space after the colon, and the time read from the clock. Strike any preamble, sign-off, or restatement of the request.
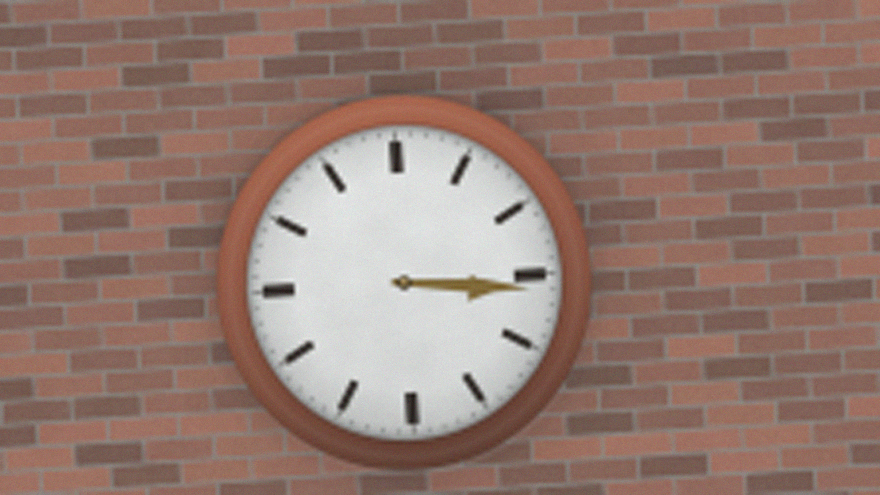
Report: 3:16
